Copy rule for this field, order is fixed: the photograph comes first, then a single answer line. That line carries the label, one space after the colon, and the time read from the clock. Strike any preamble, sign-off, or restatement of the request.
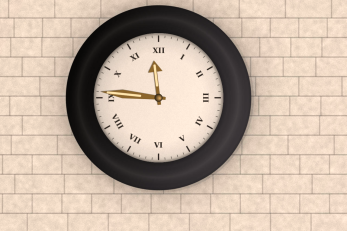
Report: 11:46
